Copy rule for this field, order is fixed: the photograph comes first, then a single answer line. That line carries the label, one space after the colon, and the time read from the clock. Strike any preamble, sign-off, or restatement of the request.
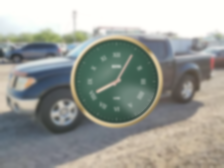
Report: 8:05
